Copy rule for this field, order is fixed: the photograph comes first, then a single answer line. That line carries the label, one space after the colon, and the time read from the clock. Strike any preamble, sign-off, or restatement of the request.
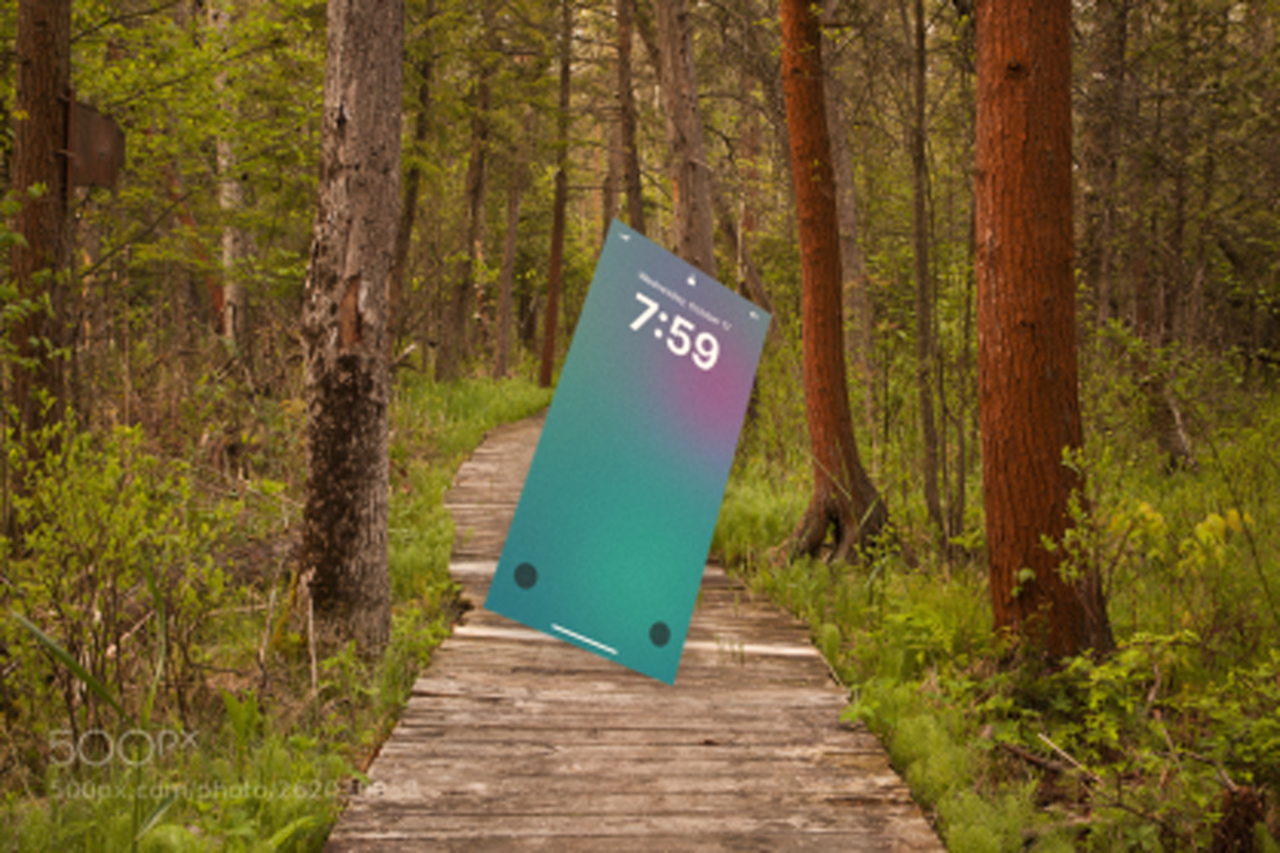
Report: 7:59
